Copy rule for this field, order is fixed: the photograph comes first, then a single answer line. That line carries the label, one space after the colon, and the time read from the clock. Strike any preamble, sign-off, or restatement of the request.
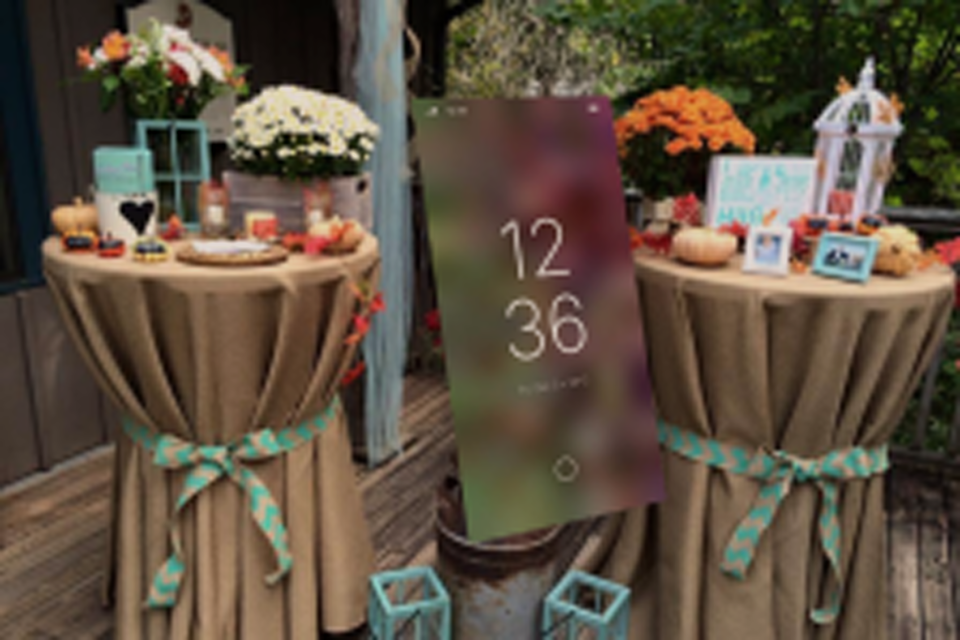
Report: 12:36
